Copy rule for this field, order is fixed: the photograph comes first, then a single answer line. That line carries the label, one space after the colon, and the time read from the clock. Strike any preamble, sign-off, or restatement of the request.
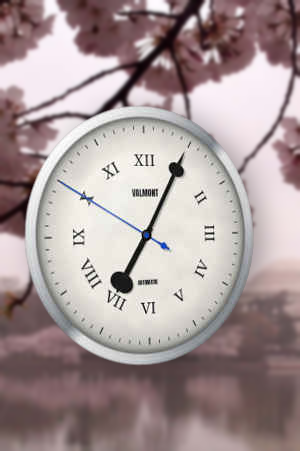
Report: 7:04:50
